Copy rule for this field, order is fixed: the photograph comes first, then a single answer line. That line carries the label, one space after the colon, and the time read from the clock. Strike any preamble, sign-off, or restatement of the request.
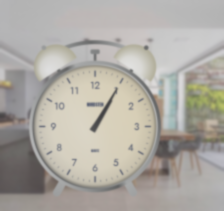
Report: 1:05
